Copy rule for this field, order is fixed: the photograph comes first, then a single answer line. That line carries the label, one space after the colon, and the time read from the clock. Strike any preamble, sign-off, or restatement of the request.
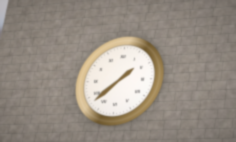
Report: 1:38
